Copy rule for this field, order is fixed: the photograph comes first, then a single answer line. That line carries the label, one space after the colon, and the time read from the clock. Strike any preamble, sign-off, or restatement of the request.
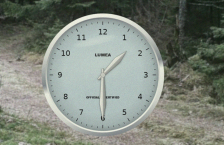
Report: 1:30
